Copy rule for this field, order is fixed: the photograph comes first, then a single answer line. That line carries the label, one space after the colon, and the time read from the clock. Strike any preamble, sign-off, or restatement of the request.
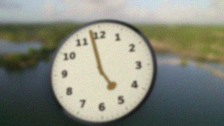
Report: 4:58
